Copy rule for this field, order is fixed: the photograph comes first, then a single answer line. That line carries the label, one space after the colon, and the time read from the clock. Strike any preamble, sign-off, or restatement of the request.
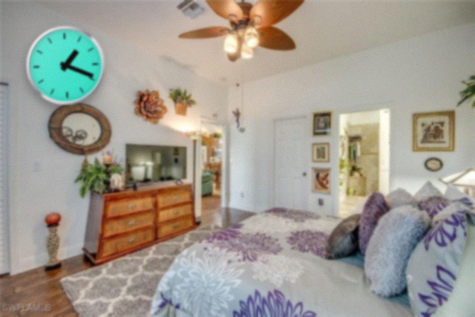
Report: 1:19
